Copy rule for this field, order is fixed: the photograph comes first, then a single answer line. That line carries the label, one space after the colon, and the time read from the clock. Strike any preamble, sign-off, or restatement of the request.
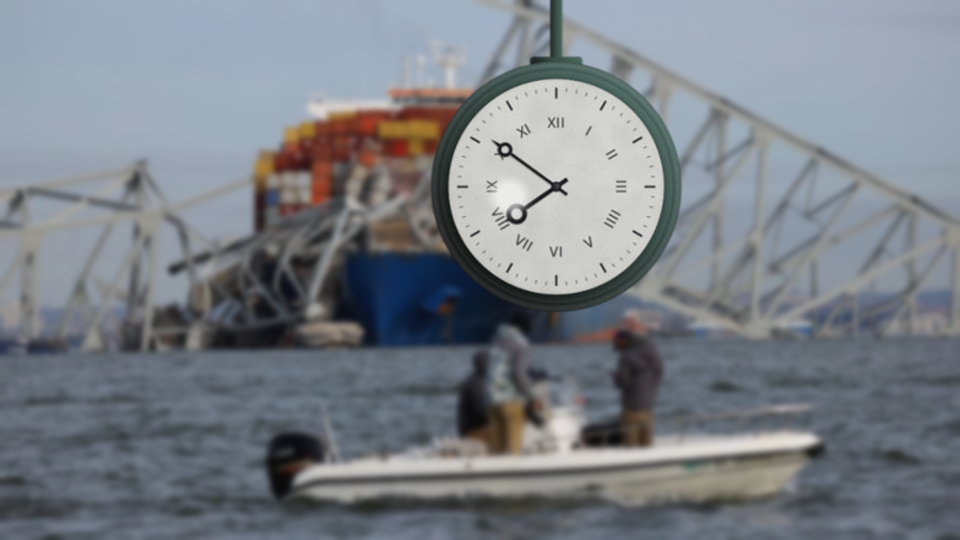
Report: 7:51
